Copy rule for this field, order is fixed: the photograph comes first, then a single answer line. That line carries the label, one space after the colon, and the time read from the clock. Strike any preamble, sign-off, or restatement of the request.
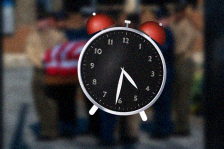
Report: 4:31
